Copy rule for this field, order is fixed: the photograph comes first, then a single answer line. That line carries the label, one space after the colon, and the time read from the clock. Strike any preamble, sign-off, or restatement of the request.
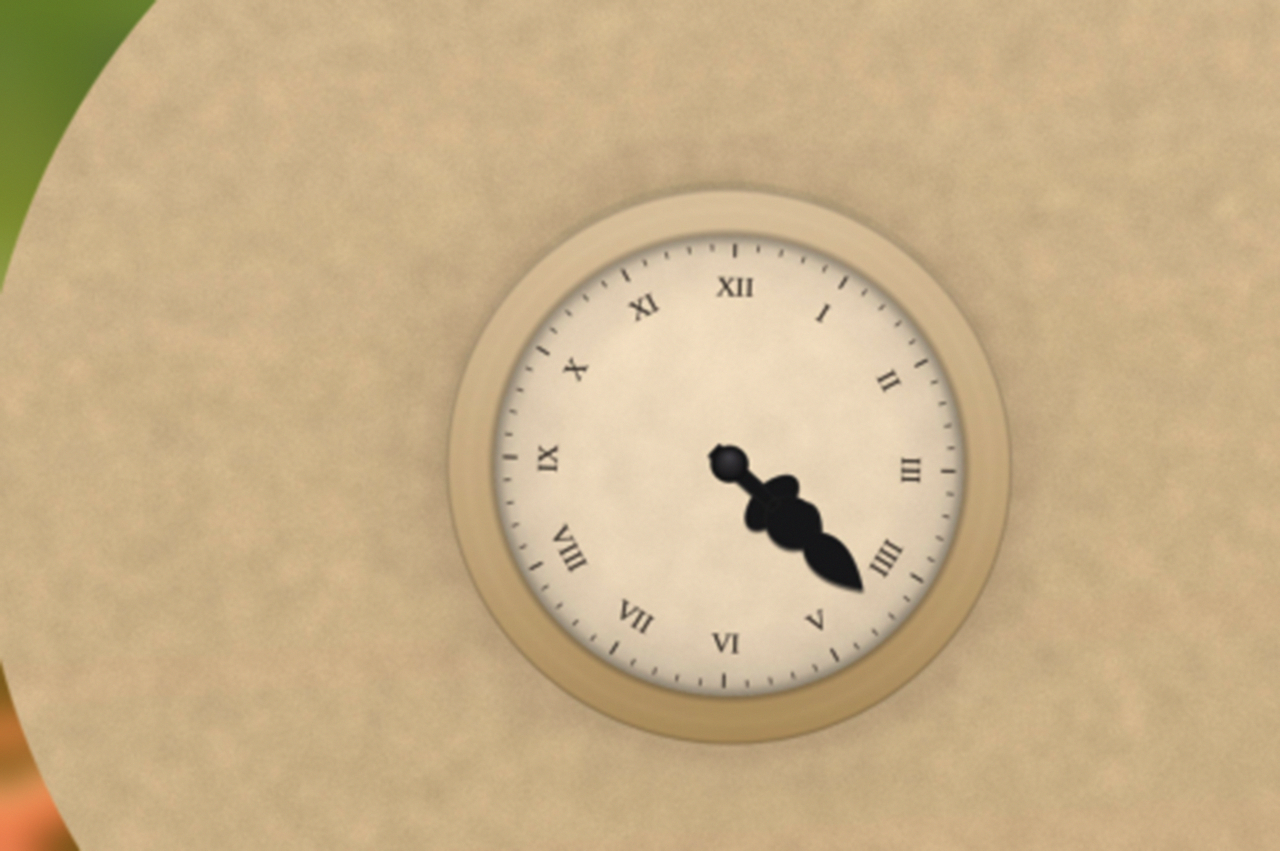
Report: 4:22
